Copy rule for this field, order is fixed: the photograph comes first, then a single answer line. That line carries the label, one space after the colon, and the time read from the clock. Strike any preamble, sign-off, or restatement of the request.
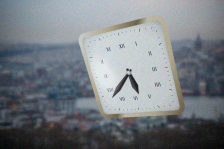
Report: 5:38
